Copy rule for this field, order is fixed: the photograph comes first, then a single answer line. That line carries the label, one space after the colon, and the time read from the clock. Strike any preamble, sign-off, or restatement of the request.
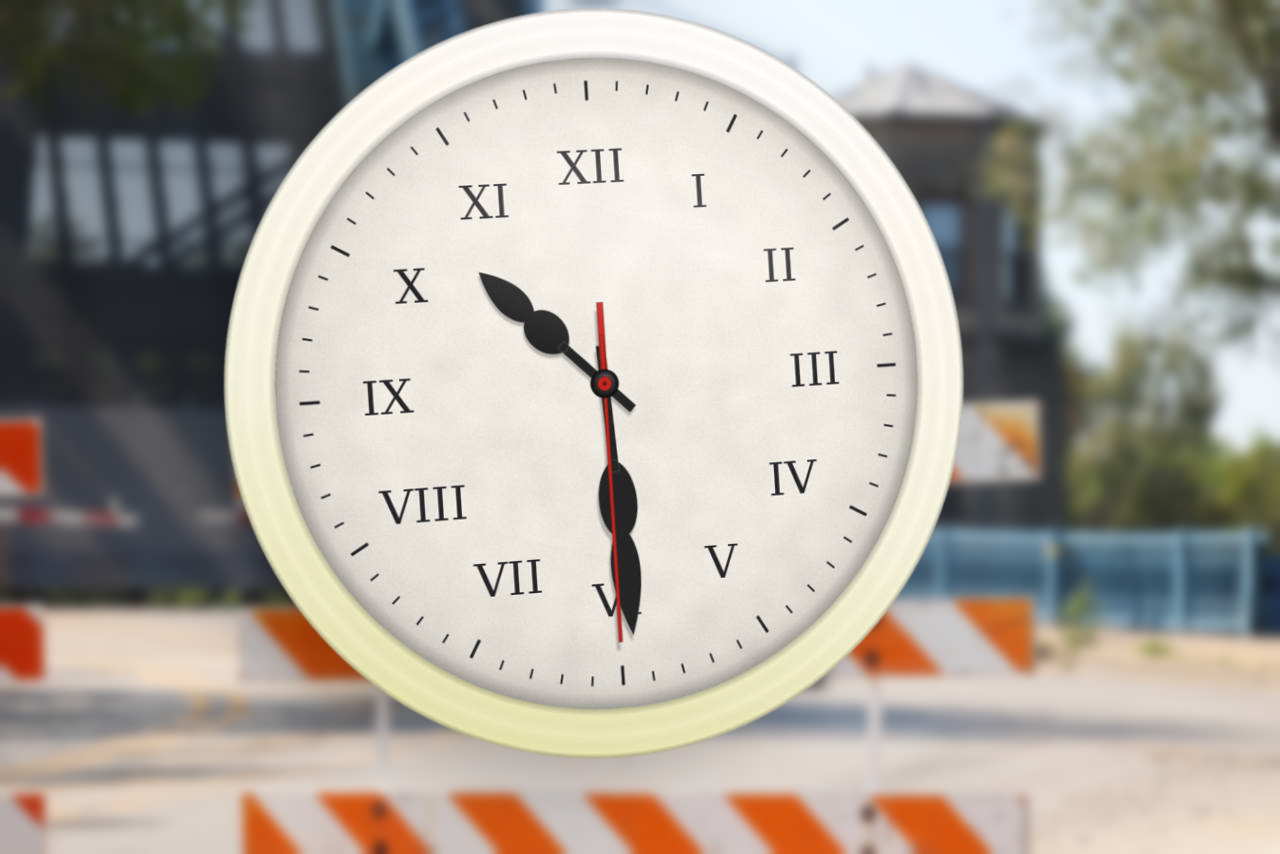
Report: 10:29:30
